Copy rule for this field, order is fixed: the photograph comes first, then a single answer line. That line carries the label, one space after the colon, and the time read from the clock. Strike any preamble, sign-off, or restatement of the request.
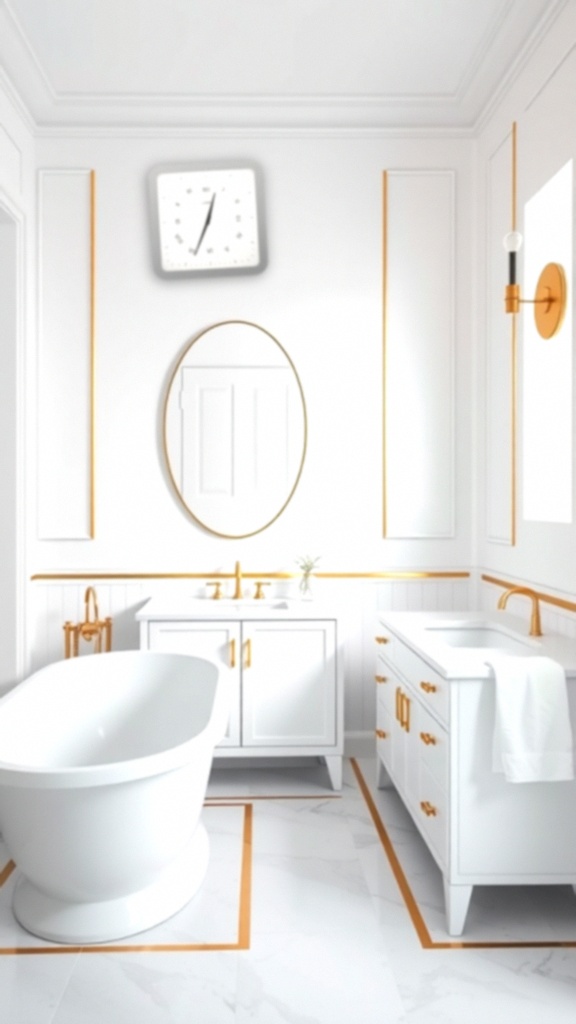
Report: 12:34
